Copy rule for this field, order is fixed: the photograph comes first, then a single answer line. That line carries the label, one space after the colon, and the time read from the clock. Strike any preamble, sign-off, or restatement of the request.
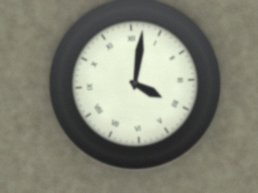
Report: 4:02
